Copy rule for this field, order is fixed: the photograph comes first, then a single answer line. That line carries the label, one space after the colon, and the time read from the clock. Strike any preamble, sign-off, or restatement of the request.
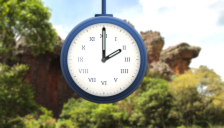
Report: 2:00
